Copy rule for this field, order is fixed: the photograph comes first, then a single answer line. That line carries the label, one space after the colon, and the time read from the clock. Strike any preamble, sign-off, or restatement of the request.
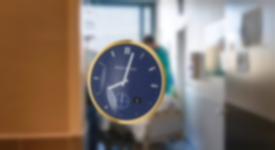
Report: 8:02
